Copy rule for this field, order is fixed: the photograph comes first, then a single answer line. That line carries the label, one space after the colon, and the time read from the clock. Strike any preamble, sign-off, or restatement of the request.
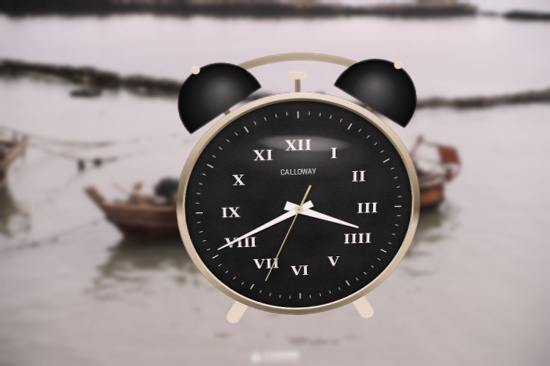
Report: 3:40:34
